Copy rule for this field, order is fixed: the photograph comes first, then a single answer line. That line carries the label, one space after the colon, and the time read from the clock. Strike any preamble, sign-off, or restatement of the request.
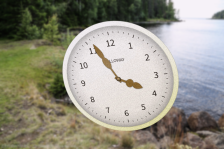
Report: 3:56
